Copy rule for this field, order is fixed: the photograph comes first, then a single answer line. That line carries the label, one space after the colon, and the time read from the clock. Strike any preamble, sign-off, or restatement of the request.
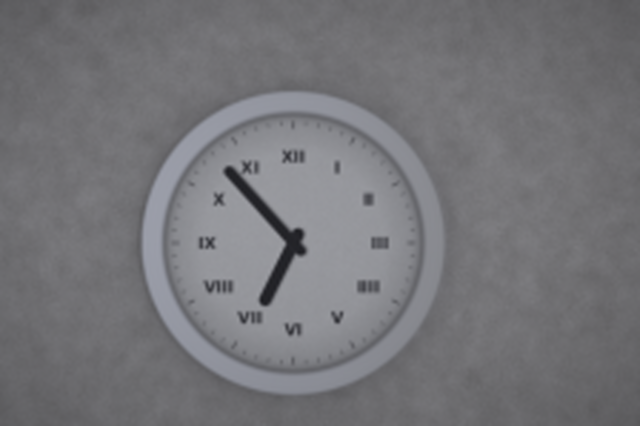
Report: 6:53
